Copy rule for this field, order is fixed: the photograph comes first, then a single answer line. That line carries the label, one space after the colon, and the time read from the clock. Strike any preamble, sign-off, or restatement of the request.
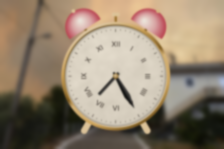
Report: 7:25
